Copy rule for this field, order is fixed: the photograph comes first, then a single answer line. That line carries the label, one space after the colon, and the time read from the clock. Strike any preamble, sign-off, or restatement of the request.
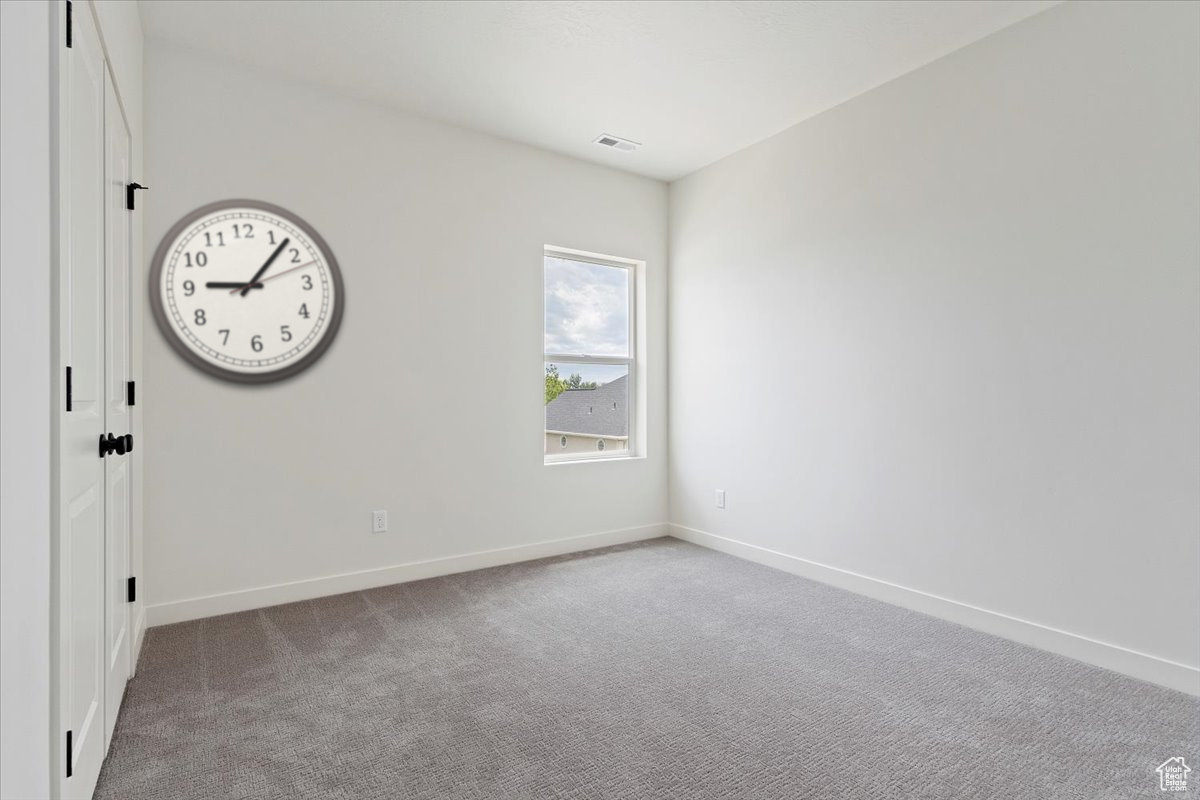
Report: 9:07:12
